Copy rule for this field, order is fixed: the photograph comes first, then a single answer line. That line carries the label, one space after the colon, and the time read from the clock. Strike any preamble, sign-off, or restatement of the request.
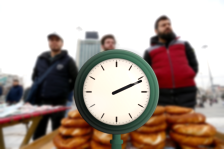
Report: 2:11
